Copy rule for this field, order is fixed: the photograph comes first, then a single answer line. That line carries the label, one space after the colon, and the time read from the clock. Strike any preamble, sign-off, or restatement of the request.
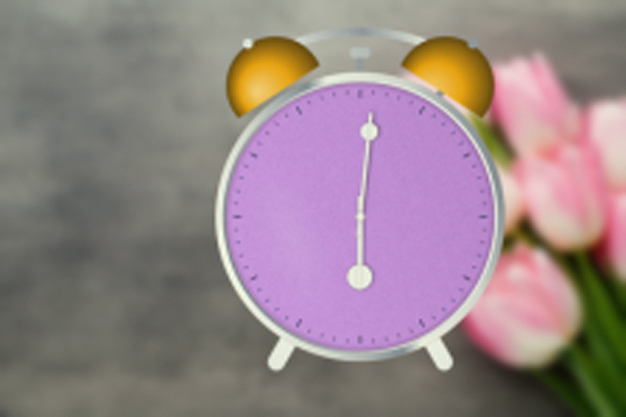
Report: 6:01
